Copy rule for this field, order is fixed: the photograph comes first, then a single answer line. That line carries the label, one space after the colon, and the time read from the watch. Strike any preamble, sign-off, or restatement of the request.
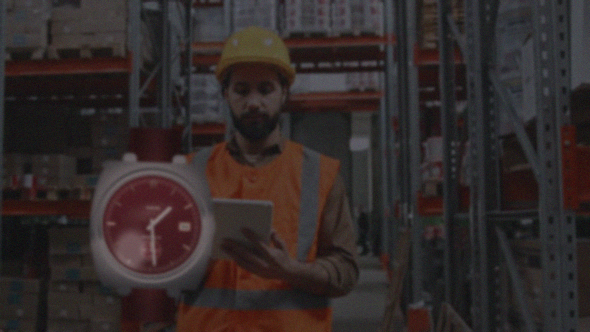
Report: 1:29
